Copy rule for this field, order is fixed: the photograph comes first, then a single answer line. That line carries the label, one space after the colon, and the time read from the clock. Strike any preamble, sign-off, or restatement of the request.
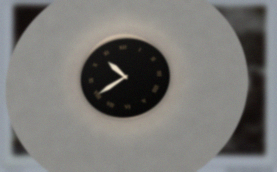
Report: 10:40
